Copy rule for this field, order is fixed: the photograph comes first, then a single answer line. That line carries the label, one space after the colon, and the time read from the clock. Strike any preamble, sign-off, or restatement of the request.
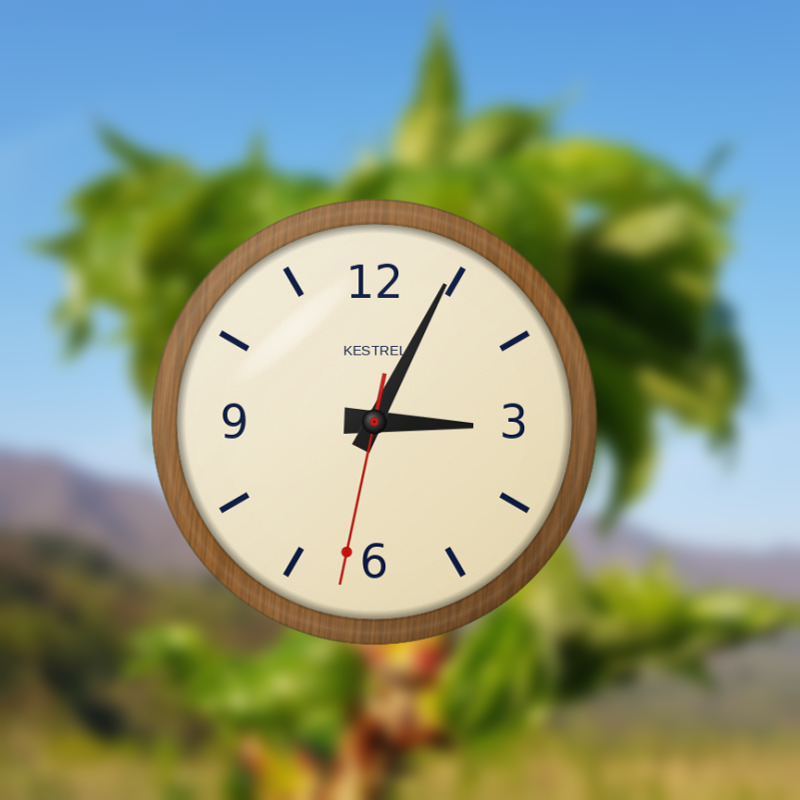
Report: 3:04:32
